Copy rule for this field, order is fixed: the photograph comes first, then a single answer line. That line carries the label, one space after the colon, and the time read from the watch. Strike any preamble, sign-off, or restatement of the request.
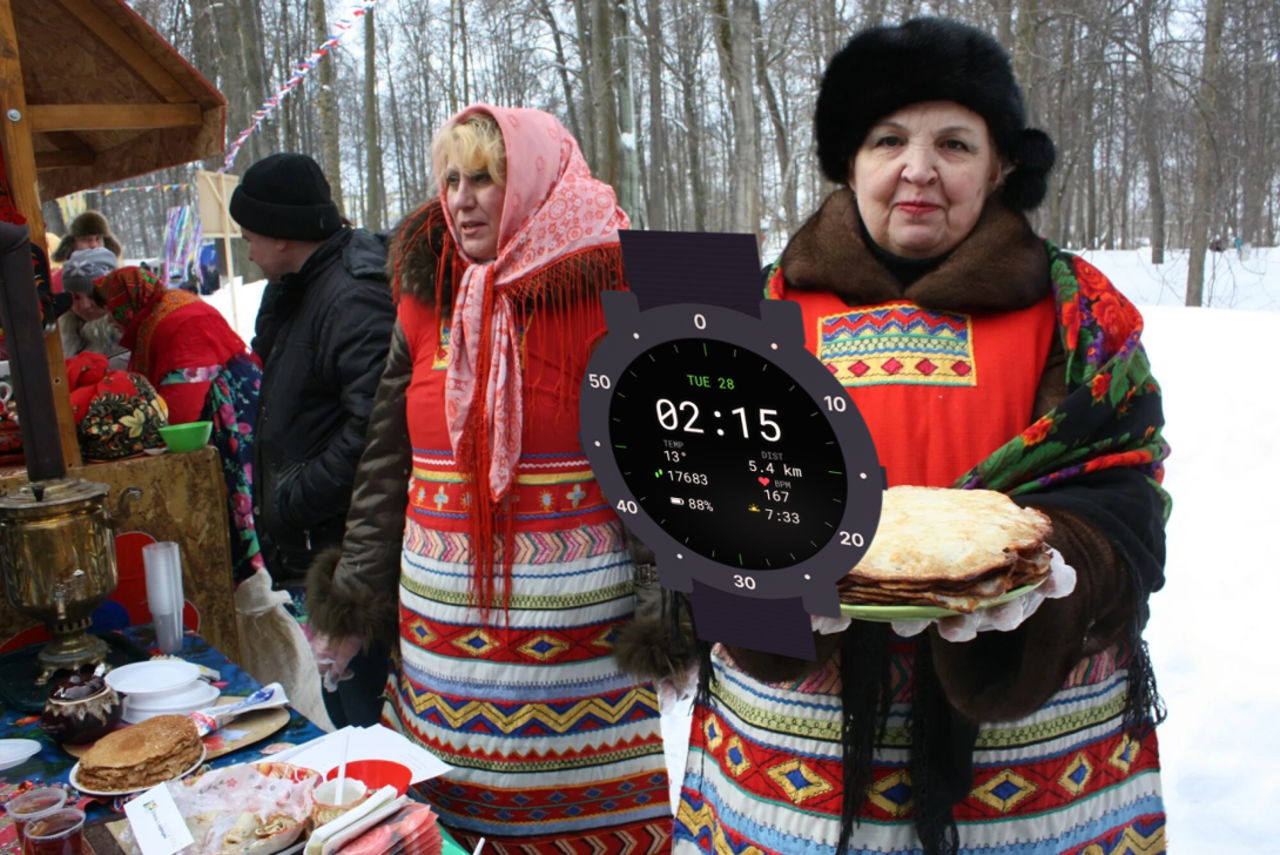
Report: 2:15
